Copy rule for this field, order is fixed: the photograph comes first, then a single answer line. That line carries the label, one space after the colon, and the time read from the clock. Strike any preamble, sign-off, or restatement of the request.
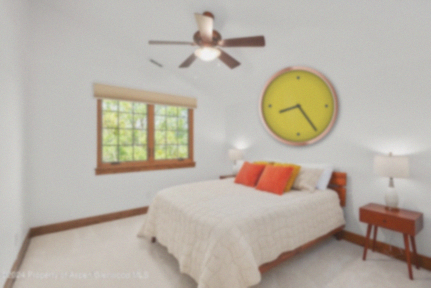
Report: 8:24
